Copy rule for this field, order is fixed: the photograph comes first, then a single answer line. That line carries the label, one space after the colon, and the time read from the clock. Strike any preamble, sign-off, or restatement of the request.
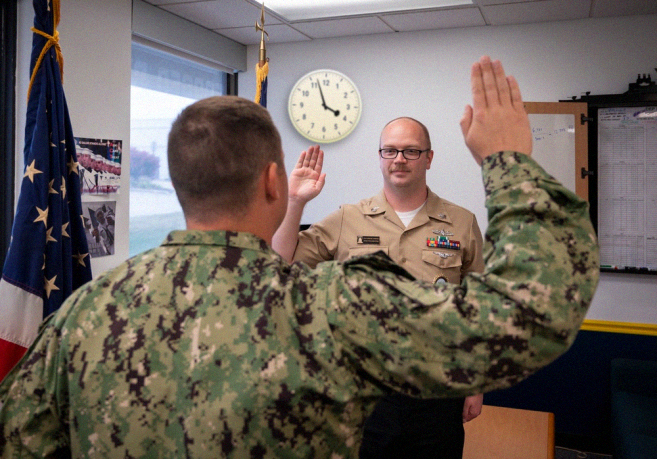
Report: 3:57
